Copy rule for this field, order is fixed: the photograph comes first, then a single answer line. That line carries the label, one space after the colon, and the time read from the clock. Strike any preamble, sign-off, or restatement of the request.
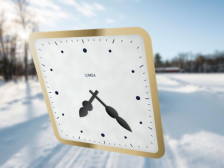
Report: 7:23
